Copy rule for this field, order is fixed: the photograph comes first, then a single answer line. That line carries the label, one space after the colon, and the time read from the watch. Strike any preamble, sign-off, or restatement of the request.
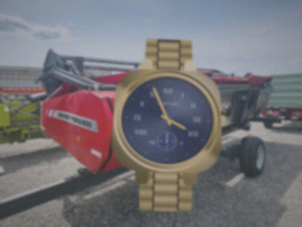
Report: 3:56
